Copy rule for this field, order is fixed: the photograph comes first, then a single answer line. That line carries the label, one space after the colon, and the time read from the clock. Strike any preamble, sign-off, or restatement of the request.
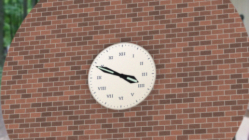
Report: 3:49
